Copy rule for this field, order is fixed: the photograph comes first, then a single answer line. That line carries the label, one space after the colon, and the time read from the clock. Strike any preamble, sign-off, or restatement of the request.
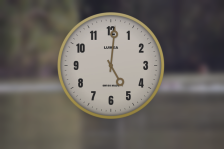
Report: 5:01
